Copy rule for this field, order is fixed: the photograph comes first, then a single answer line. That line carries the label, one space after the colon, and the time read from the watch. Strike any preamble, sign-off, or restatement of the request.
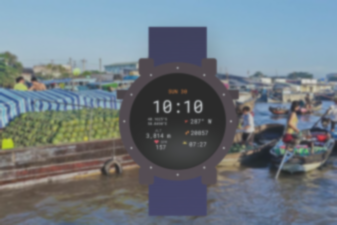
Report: 10:10
